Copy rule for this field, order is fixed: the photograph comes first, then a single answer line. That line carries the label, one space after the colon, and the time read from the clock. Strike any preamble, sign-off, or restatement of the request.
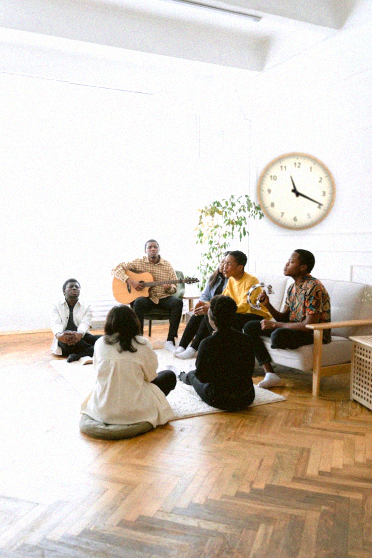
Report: 11:19
